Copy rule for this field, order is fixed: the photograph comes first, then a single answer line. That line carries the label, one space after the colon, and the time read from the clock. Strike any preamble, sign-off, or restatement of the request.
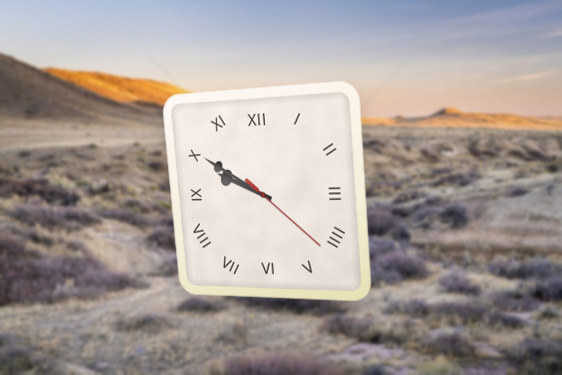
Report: 9:50:22
